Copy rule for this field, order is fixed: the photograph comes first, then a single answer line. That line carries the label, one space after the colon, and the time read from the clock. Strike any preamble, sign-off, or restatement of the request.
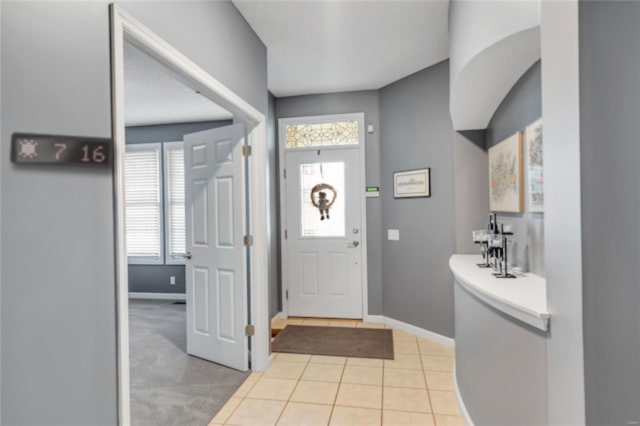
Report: 7:16
